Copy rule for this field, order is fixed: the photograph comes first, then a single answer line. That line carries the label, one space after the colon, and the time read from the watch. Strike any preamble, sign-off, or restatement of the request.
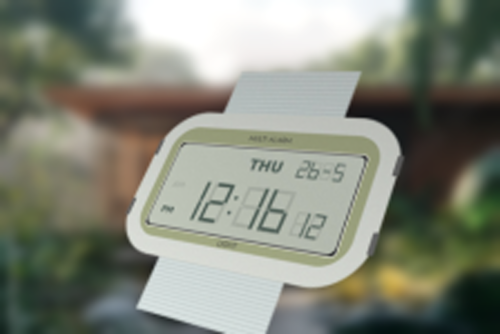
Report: 12:16:12
